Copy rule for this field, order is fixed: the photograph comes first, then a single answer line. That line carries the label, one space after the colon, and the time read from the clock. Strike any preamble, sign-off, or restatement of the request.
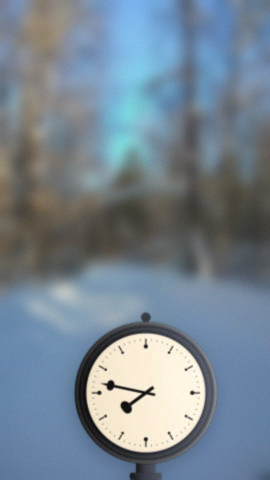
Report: 7:47
